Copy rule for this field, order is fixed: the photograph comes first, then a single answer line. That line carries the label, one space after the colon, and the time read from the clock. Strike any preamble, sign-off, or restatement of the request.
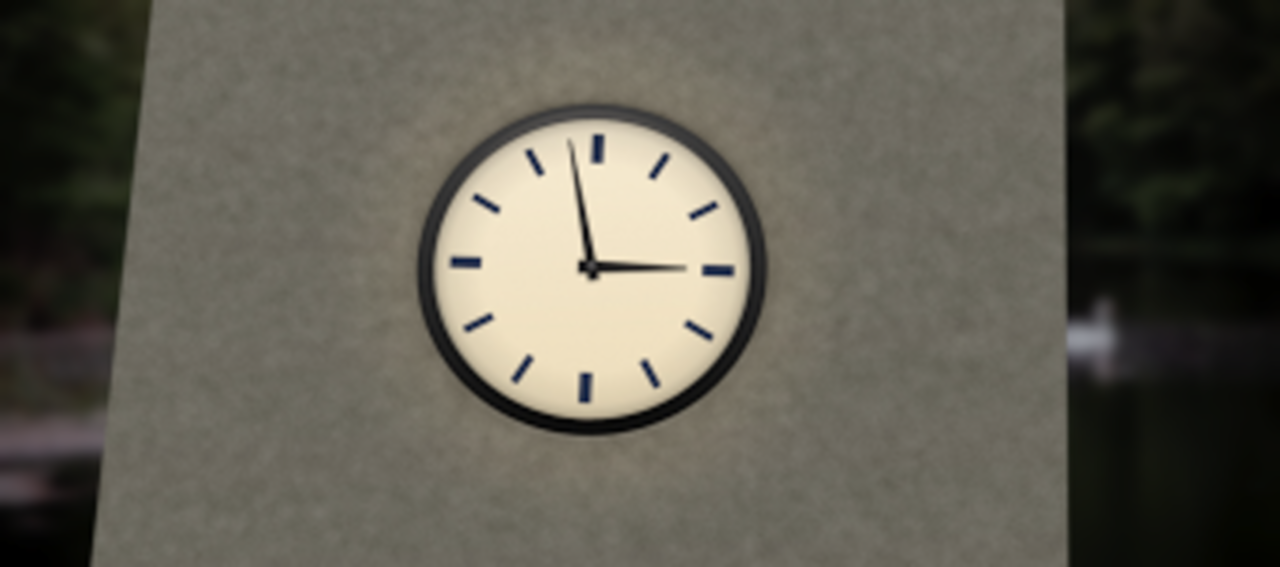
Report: 2:58
